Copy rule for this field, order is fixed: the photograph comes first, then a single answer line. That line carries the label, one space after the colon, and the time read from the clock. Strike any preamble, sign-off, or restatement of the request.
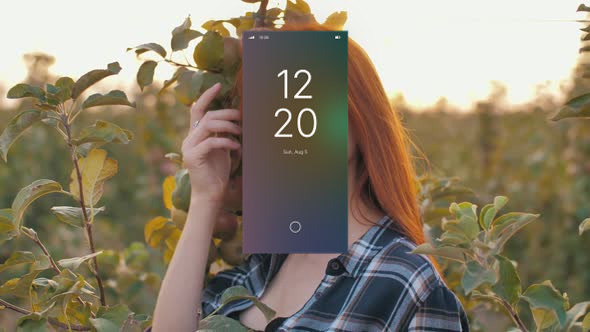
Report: 12:20
